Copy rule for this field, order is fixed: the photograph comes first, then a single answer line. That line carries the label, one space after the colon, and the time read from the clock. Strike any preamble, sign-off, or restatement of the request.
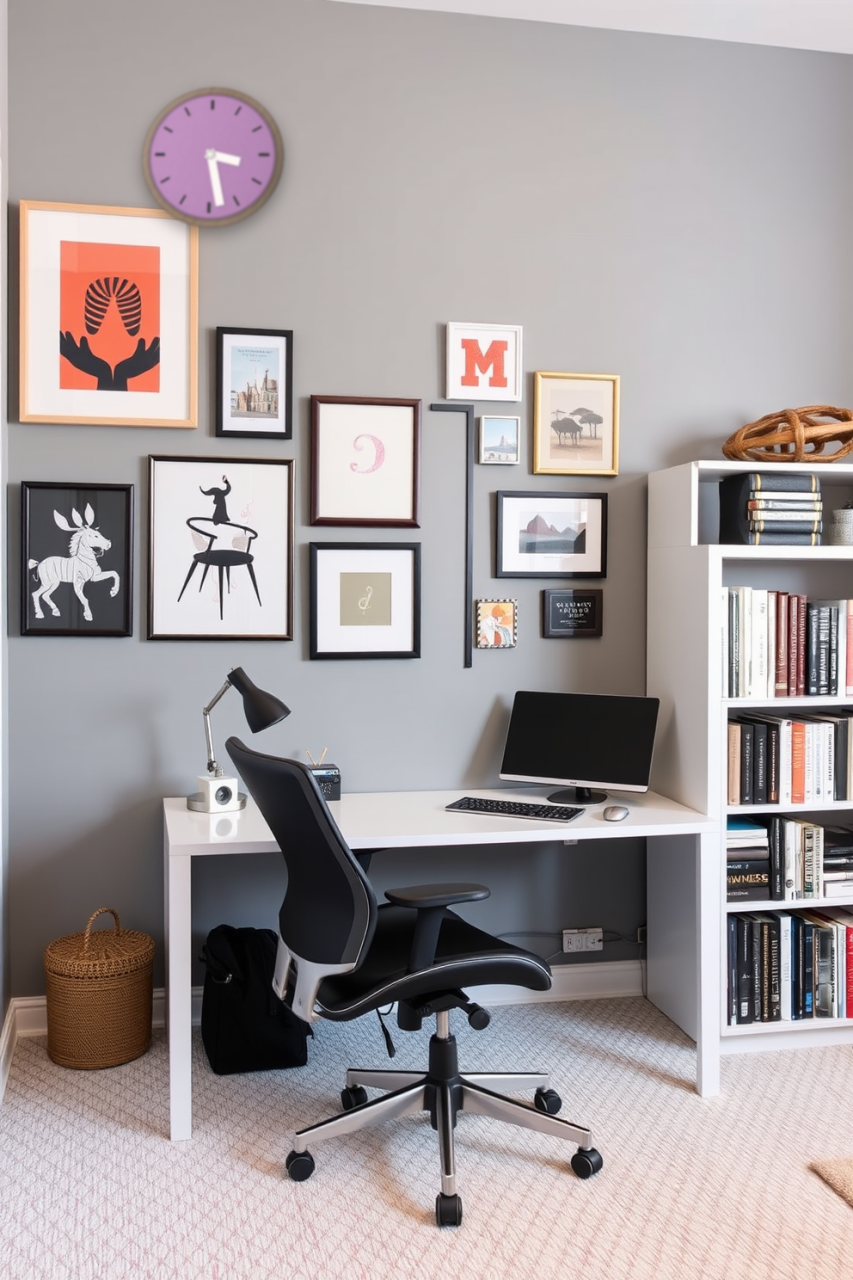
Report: 3:28
